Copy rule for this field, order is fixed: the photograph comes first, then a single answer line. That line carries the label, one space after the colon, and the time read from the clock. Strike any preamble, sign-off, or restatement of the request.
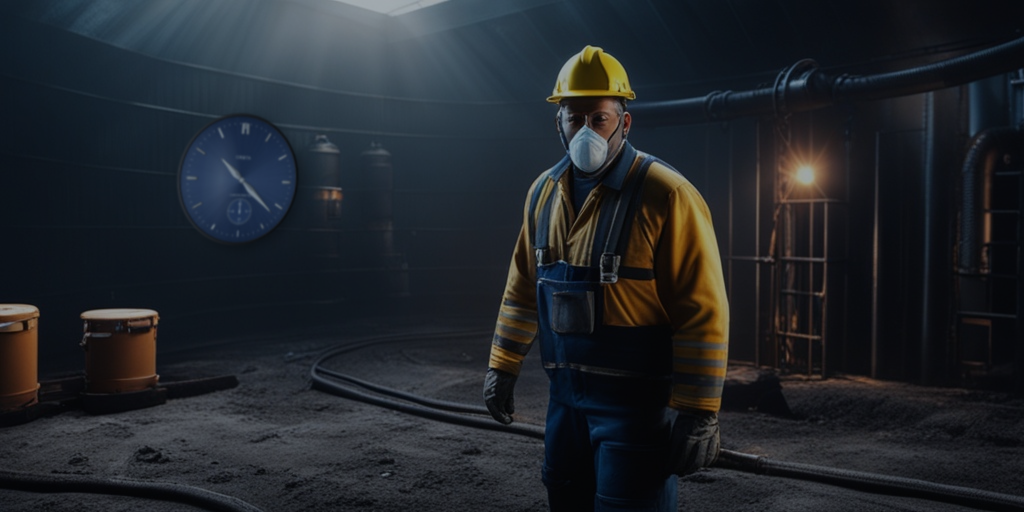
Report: 10:22
